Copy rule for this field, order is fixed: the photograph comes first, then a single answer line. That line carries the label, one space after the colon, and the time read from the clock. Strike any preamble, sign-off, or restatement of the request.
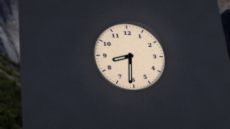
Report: 8:31
